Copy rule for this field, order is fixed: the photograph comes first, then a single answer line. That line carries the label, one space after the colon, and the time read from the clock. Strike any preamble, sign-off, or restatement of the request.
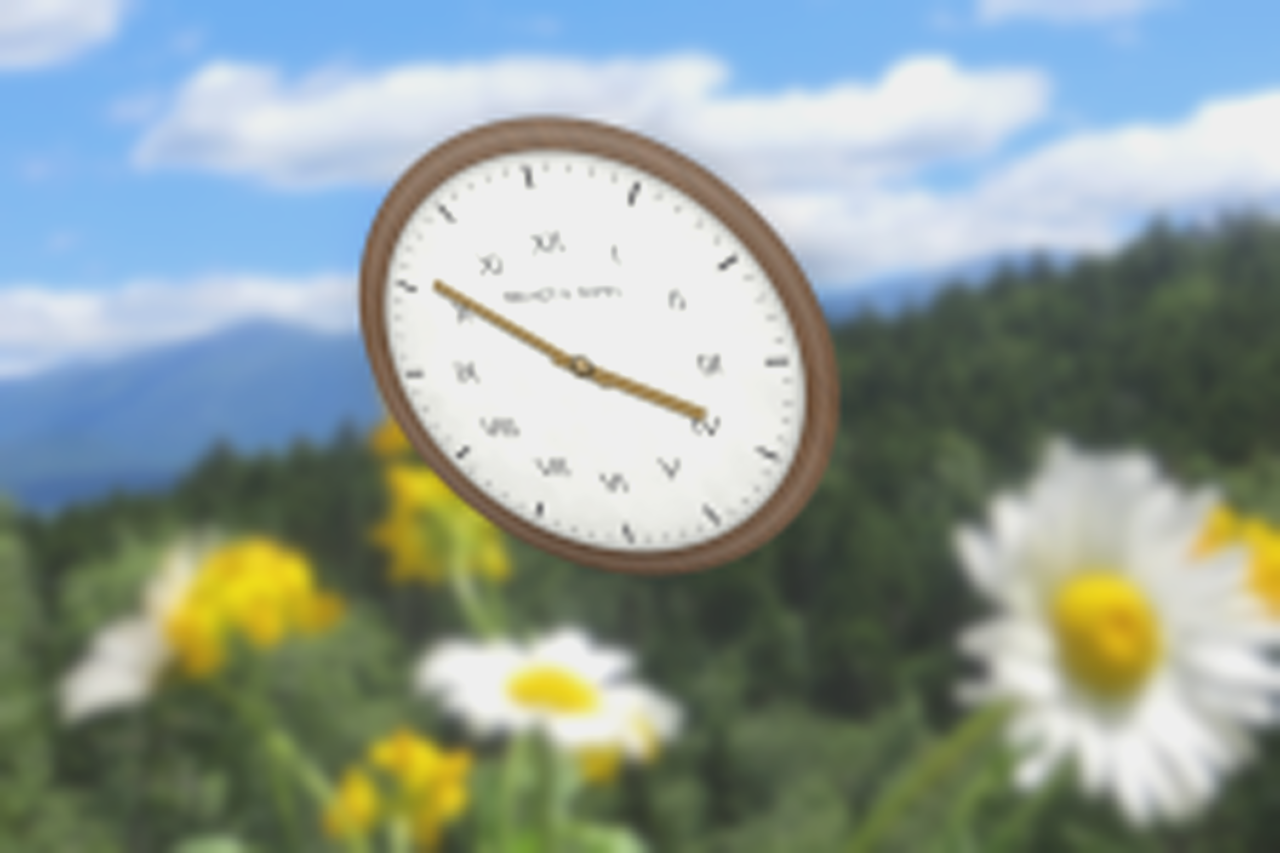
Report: 3:51
